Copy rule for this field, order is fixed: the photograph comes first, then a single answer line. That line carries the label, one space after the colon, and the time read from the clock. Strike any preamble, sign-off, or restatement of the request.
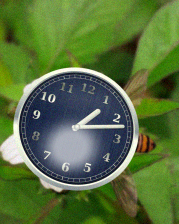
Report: 1:12
